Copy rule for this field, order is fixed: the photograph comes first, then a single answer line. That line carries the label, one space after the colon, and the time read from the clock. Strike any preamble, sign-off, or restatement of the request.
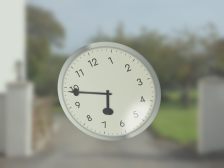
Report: 6:49
